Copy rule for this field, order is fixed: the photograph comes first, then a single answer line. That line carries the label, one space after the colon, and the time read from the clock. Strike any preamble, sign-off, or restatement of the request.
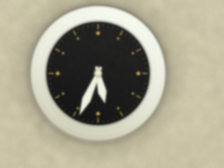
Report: 5:34
